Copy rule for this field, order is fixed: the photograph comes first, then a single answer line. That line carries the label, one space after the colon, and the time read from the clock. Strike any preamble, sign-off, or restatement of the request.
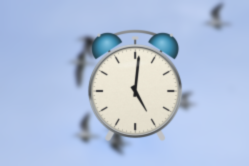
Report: 5:01
